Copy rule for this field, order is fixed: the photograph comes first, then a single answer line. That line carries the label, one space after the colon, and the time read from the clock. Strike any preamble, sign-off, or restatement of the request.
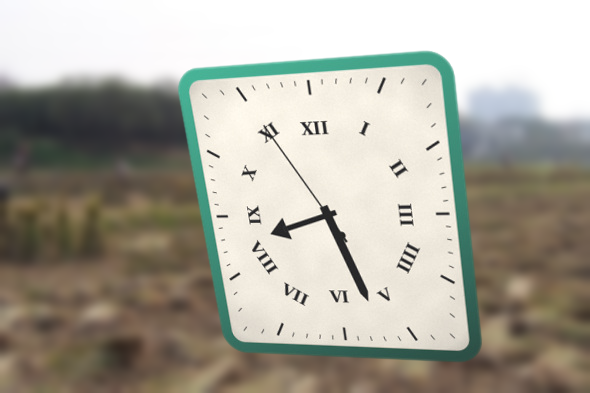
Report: 8:26:55
